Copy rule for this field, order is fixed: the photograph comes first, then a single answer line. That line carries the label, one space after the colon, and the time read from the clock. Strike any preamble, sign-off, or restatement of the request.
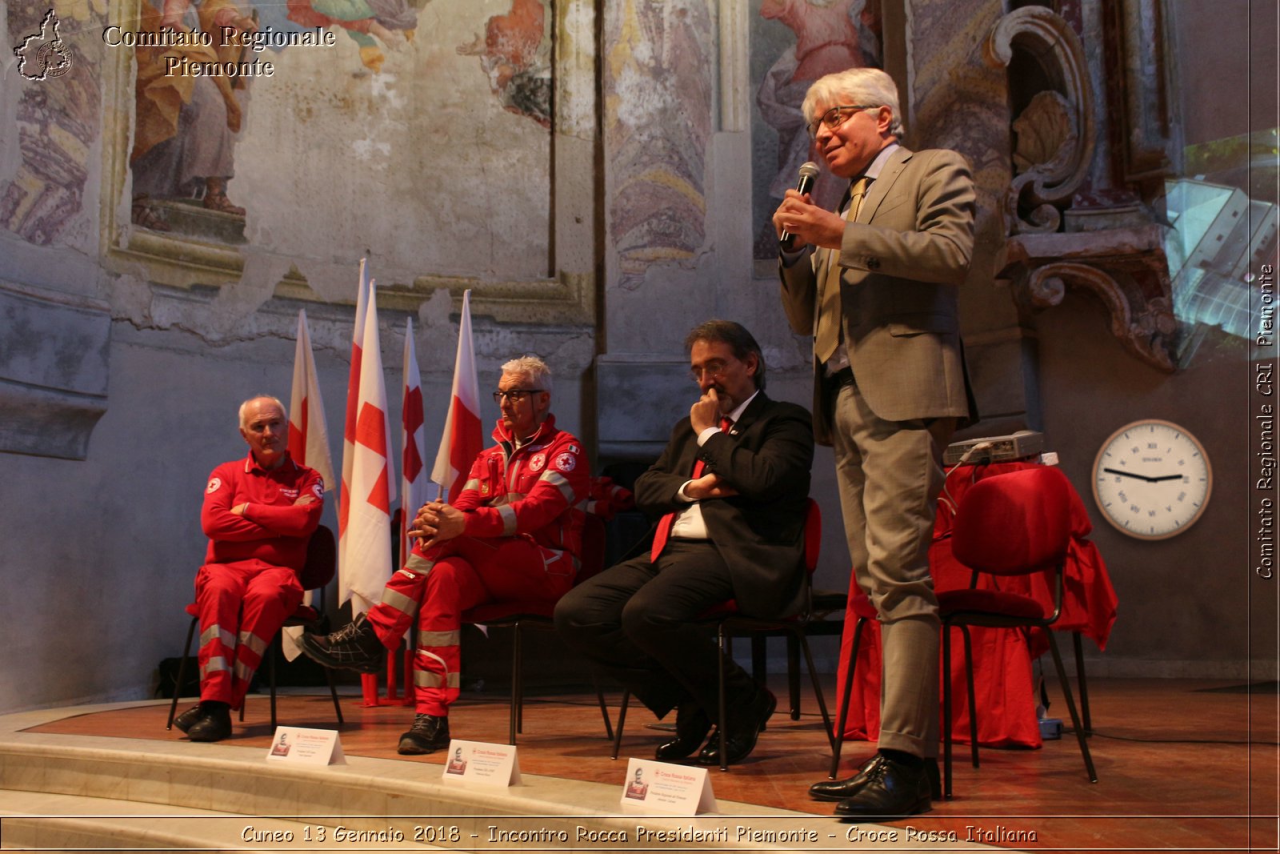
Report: 2:47
